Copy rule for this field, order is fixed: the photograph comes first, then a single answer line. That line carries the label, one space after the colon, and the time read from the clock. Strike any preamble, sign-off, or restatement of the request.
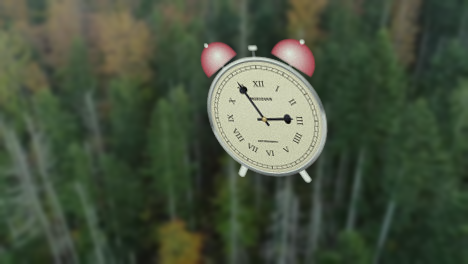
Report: 2:55
